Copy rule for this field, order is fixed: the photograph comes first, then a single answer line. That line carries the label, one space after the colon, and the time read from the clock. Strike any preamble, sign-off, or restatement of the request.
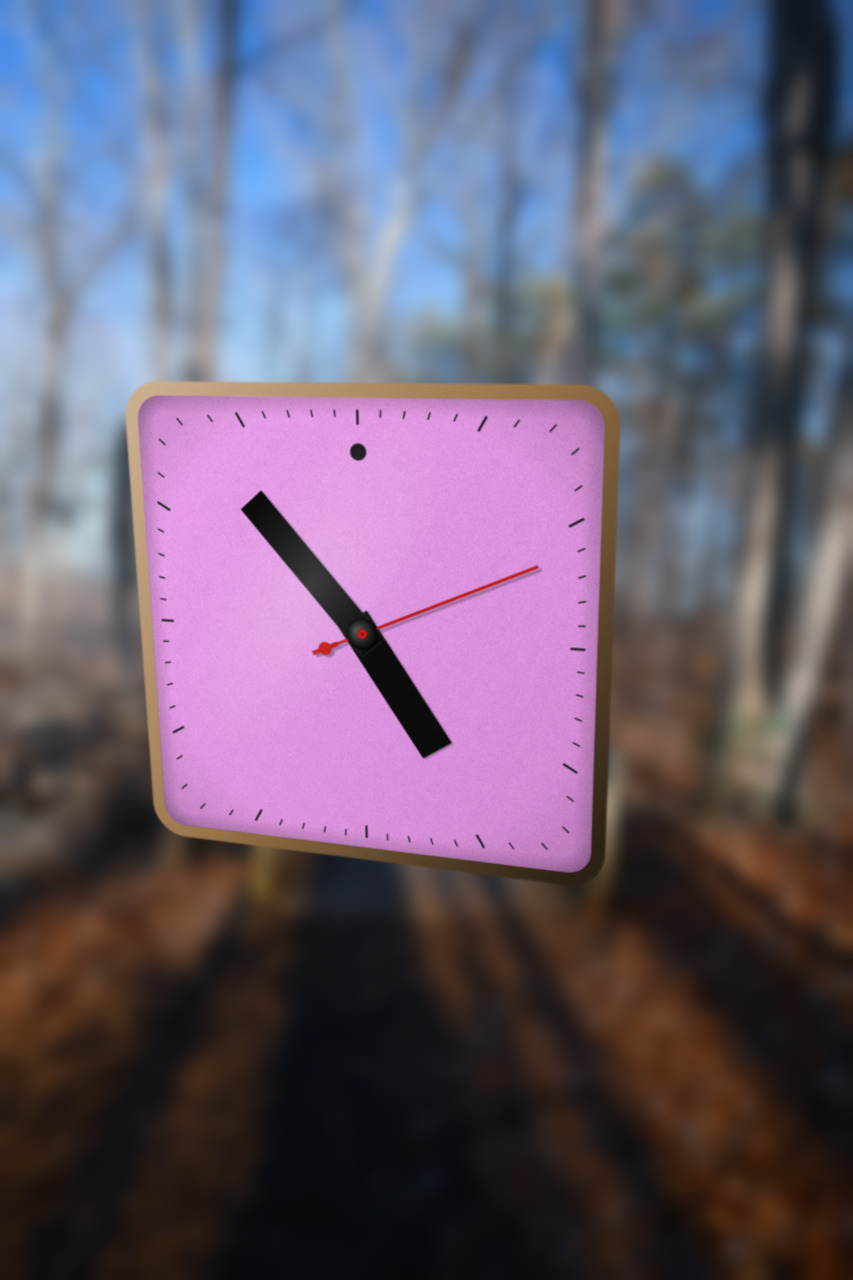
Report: 4:53:11
